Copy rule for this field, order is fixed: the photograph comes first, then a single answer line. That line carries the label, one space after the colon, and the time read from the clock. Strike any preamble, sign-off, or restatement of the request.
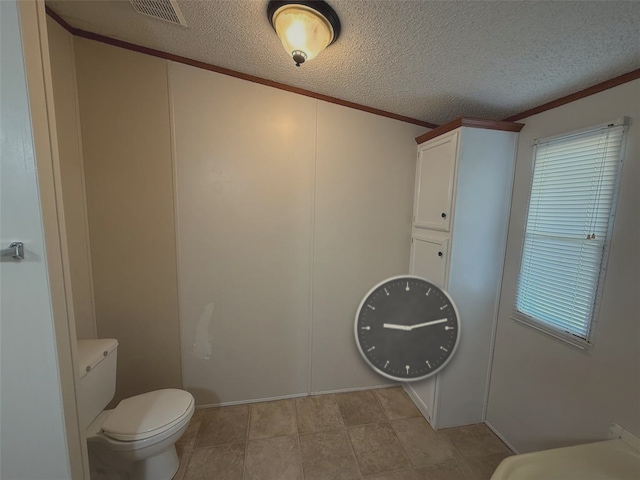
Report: 9:13
